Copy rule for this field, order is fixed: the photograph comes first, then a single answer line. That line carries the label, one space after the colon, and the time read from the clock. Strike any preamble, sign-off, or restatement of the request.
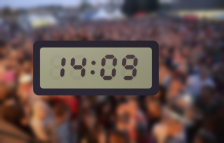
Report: 14:09
